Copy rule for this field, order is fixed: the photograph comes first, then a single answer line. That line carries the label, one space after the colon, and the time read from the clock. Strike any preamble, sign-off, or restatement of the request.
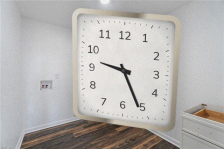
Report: 9:26
